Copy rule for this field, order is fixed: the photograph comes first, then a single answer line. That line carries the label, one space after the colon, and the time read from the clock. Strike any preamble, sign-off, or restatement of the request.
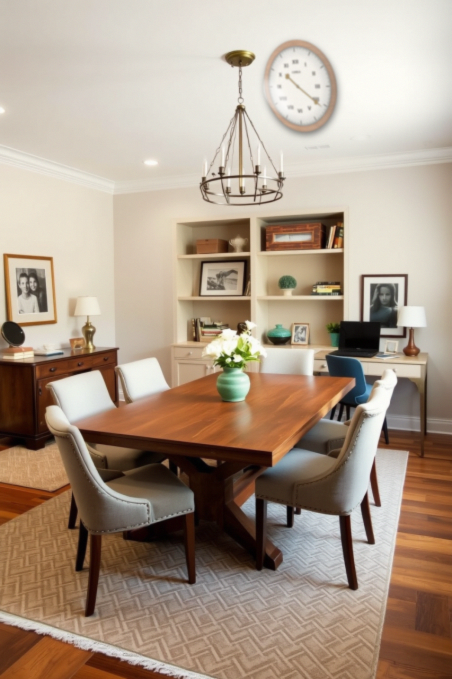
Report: 10:21
